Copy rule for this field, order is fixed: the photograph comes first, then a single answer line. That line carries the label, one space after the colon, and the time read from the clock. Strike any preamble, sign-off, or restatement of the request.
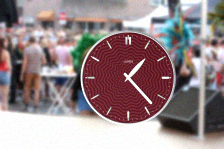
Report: 1:23
